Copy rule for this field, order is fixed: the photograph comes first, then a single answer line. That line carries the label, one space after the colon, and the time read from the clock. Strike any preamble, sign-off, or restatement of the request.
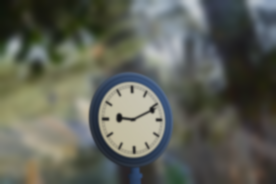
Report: 9:11
